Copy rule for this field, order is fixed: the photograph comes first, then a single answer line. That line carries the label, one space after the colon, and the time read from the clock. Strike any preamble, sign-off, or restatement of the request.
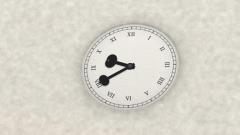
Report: 9:40
